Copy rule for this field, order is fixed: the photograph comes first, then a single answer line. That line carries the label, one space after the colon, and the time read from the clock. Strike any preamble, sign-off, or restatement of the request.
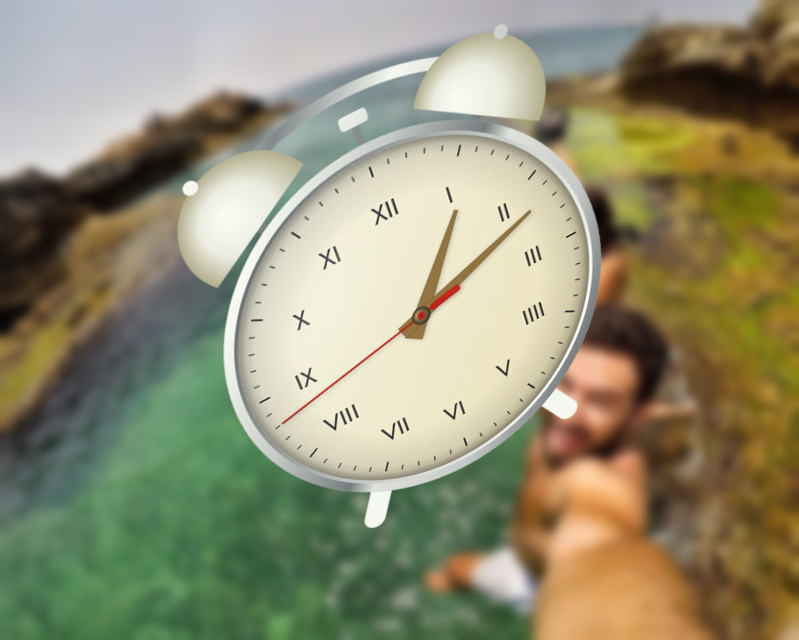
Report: 1:11:43
